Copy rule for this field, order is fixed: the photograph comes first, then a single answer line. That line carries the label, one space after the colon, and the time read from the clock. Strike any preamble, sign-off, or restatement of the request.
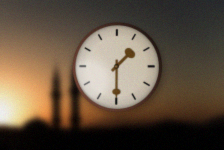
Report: 1:30
